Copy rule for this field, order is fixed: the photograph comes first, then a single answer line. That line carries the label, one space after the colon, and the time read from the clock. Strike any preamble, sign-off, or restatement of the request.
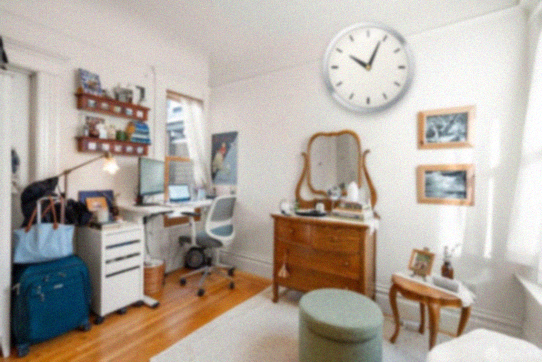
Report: 10:04
